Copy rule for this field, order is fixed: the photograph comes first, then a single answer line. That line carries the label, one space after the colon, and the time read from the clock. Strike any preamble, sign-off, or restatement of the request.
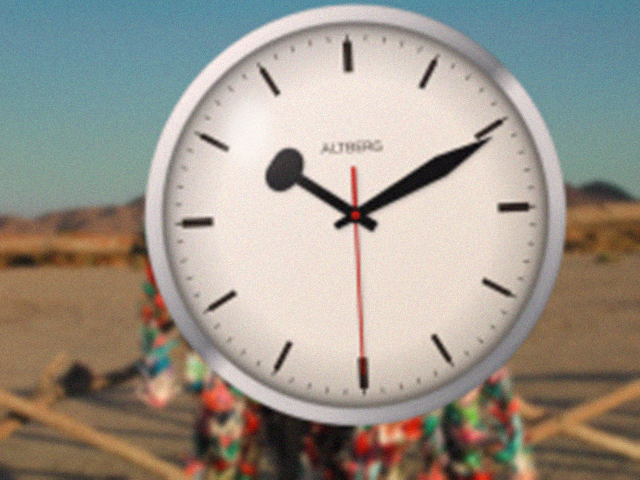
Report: 10:10:30
